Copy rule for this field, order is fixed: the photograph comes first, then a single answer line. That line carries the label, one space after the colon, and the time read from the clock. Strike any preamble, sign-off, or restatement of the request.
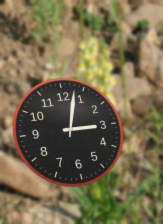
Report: 3:03
